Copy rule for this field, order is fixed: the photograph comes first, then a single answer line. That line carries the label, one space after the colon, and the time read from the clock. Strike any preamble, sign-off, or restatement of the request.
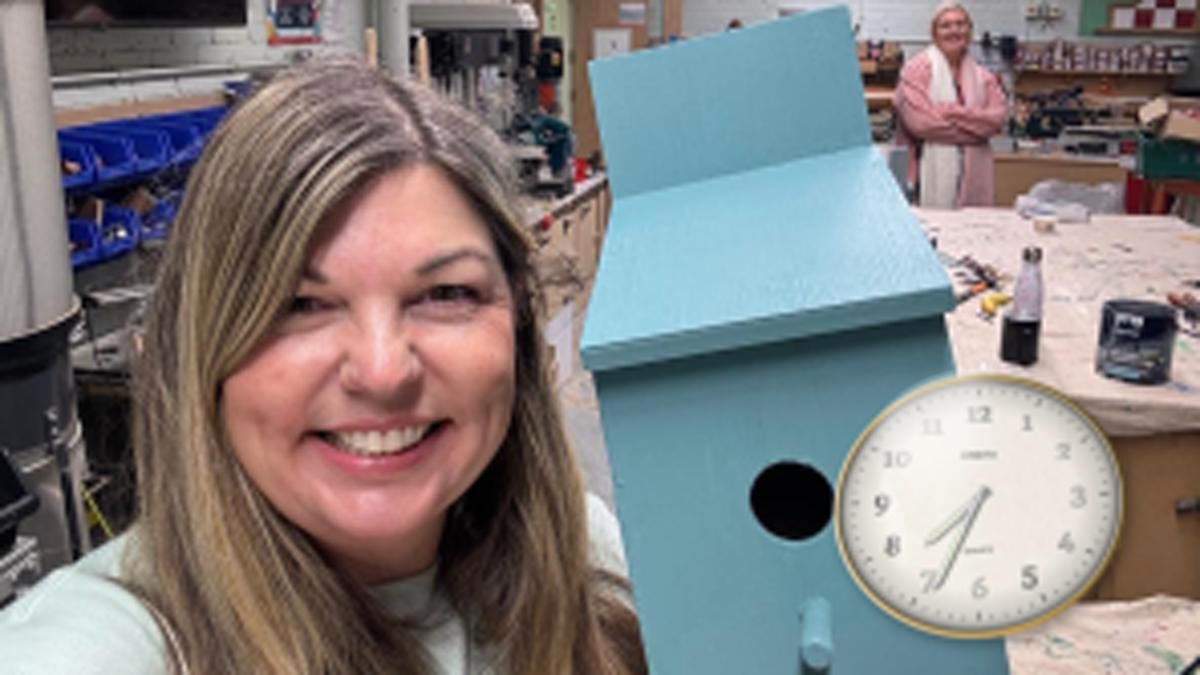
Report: 7:34
